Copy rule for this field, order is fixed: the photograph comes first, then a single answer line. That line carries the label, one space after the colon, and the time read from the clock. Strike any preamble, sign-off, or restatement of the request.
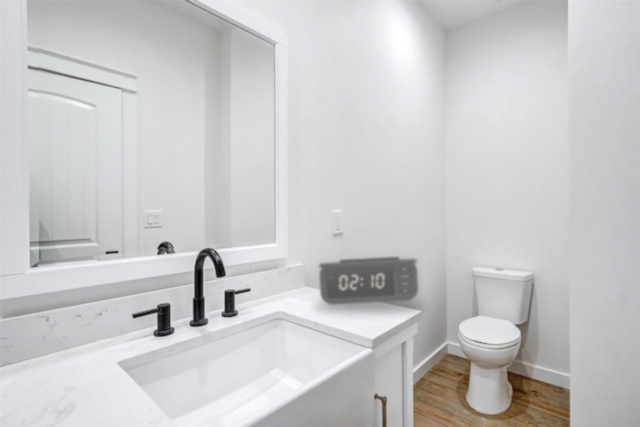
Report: 2:10
